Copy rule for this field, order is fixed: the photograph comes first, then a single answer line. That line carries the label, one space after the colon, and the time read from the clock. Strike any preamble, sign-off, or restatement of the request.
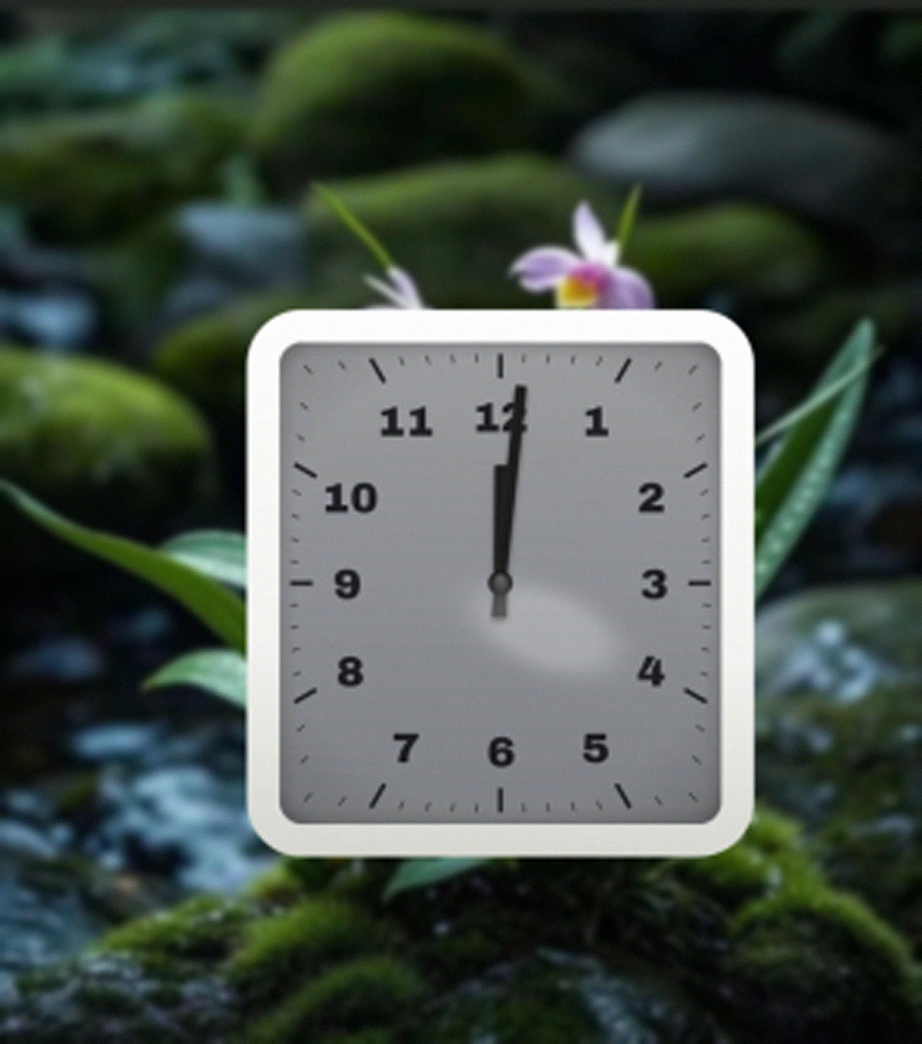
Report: 12:01
